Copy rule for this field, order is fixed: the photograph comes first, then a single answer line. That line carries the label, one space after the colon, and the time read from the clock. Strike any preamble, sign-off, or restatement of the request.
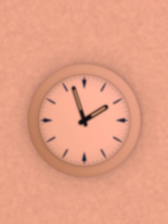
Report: 1:57
